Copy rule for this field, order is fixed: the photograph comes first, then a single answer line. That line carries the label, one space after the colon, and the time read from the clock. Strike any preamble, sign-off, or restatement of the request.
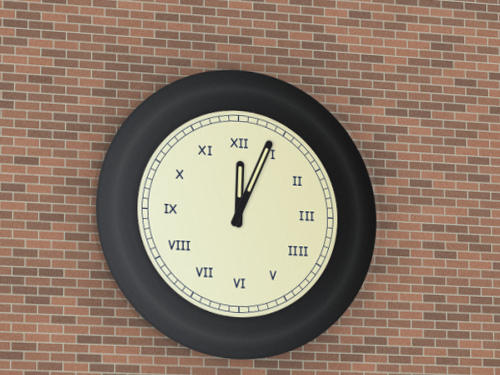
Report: 12:04
